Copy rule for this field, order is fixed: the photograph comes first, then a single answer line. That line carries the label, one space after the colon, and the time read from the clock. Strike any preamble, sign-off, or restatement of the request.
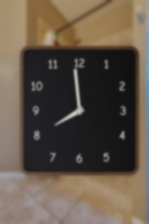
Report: 7:59
